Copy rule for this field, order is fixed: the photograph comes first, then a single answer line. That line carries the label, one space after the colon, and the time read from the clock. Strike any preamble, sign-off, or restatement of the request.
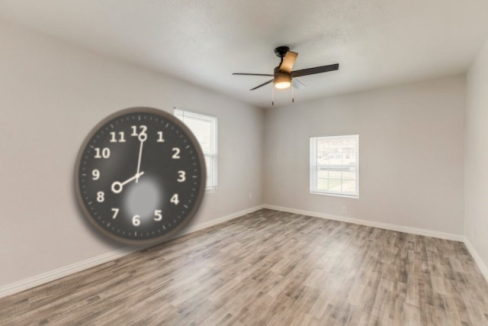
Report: 8:01
